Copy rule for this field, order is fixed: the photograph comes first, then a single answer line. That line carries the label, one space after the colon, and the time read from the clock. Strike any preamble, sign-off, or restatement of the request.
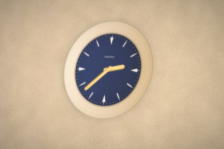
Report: 2:38
